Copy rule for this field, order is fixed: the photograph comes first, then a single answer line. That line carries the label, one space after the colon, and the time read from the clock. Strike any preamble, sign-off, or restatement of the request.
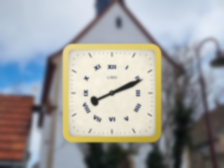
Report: 8:11
